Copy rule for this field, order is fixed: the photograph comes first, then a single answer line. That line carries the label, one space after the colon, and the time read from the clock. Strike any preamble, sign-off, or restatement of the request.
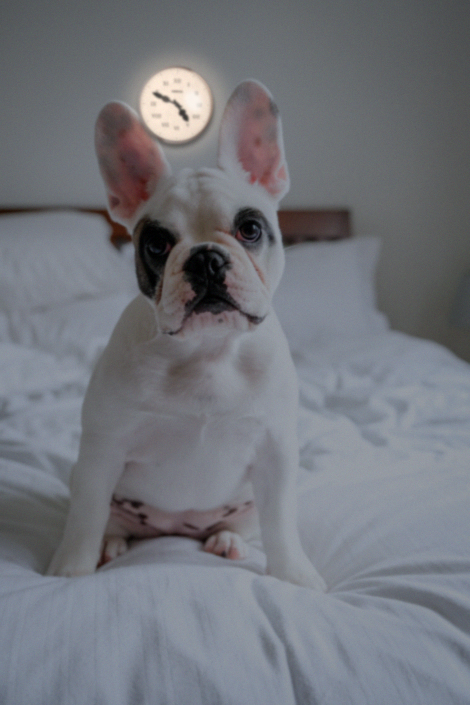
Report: 4:49
